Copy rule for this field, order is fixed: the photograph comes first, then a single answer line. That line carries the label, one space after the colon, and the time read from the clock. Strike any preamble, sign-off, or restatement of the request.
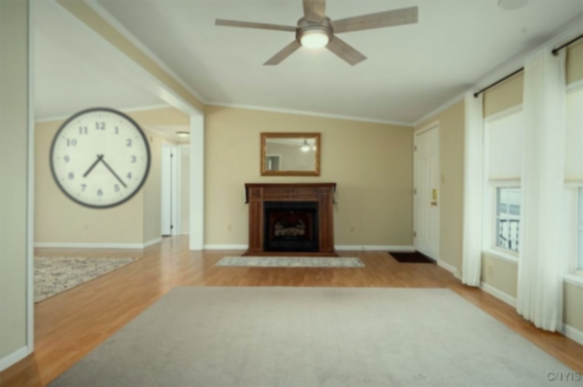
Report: 7:23
